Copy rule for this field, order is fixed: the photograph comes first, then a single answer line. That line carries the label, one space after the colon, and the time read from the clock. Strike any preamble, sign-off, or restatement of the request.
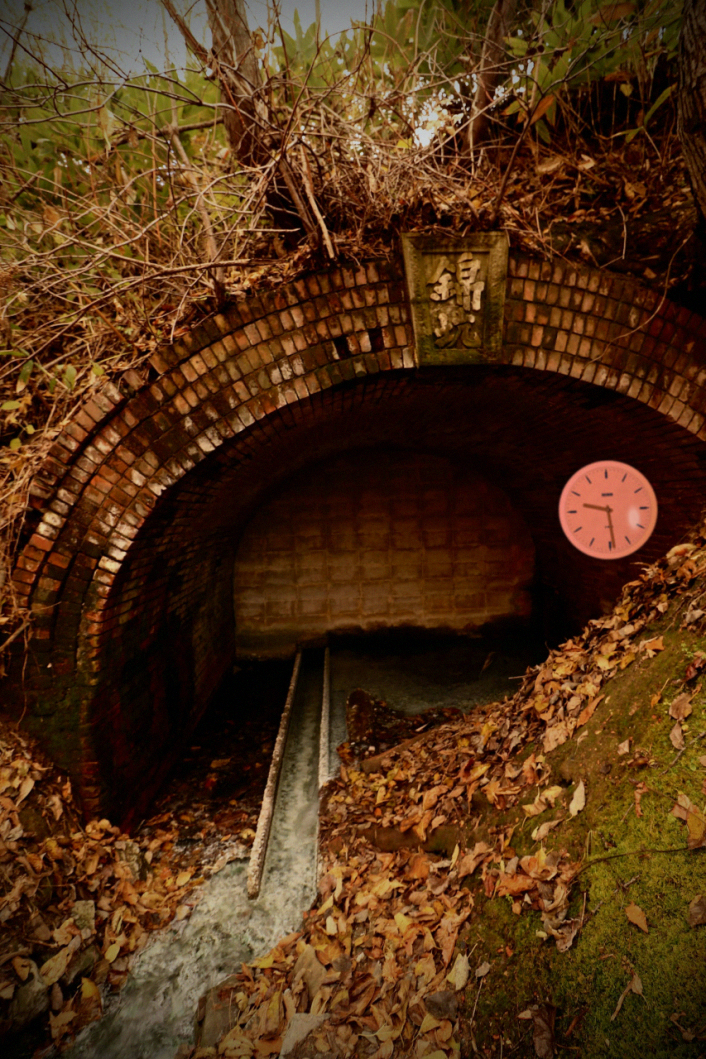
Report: 9:29
